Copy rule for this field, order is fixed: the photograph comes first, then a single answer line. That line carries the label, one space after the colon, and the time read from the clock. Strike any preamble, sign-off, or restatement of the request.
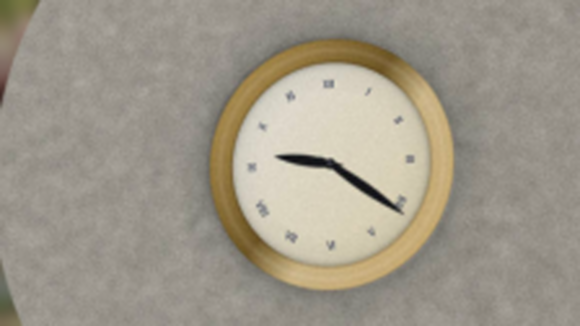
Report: 9:21
